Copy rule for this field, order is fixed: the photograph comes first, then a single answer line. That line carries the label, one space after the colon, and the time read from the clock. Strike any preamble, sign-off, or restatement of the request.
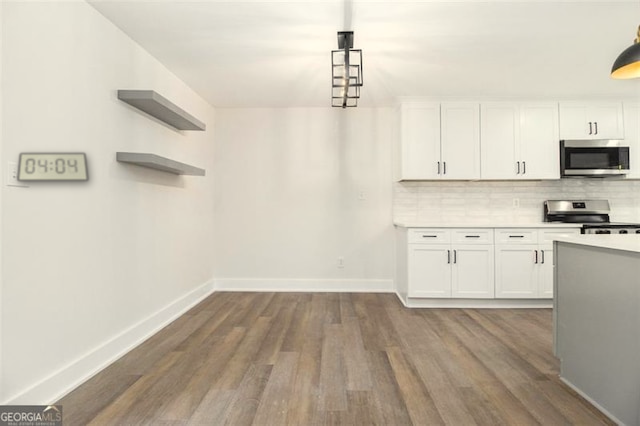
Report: 4:04
